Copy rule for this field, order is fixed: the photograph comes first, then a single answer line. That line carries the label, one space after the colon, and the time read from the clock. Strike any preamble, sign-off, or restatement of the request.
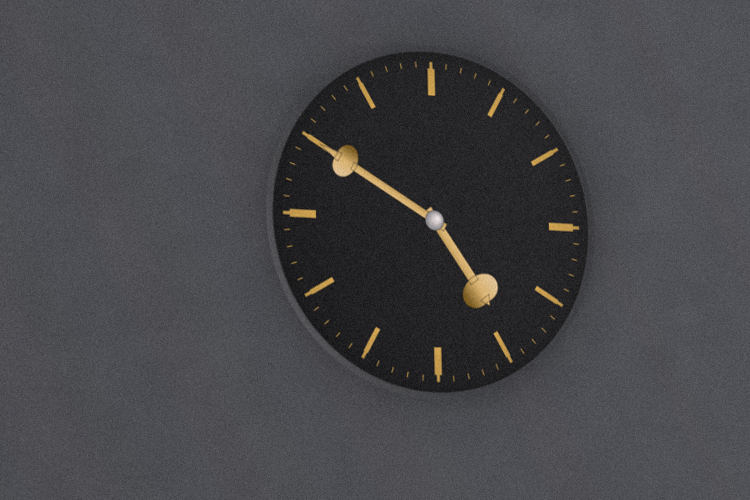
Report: 4:50
